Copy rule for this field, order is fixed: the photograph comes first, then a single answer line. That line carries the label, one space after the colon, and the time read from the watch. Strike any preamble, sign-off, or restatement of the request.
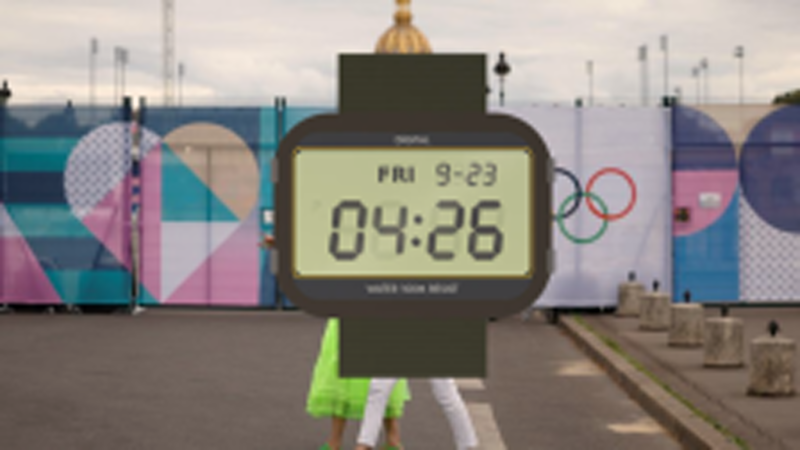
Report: 4:26
